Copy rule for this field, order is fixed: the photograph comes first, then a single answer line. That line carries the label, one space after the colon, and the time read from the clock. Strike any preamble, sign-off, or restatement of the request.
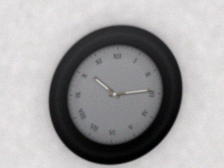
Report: 10:14
